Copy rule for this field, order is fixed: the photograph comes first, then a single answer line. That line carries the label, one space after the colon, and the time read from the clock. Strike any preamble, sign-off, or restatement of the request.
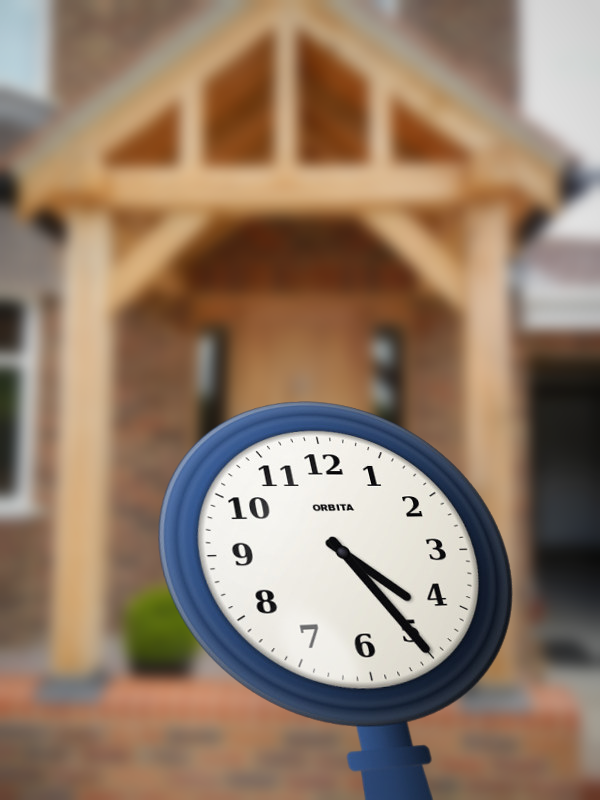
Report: 4:25
